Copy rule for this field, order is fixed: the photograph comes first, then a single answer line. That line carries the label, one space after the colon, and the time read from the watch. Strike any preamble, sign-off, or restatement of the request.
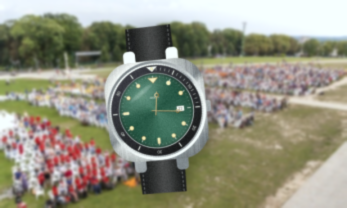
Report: 12:16
